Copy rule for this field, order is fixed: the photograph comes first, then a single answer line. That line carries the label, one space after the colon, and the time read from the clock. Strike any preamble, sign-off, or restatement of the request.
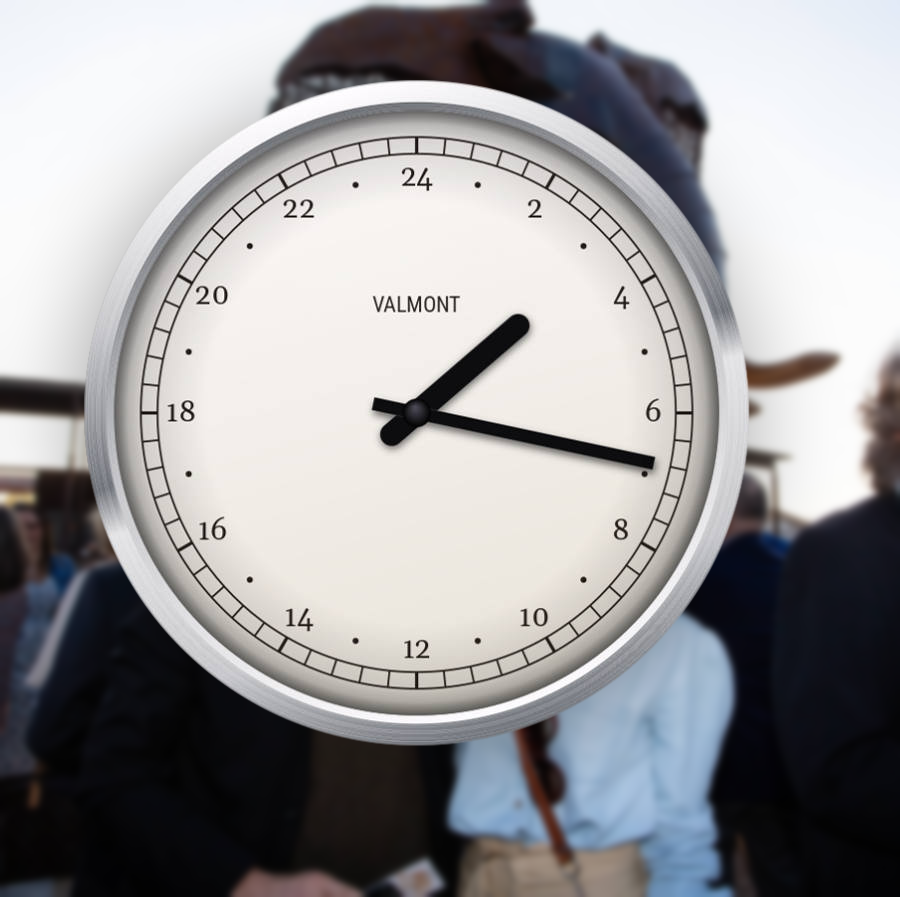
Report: 3:17
